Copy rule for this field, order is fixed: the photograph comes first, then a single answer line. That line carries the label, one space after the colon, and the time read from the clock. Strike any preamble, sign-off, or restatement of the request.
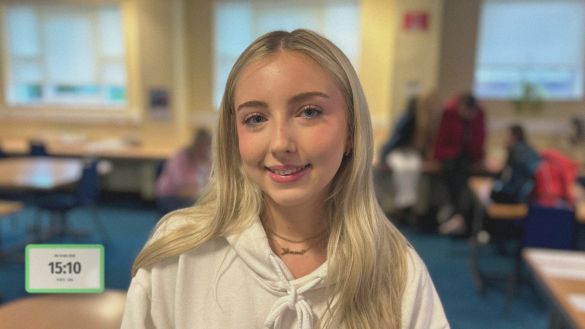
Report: 15:10
